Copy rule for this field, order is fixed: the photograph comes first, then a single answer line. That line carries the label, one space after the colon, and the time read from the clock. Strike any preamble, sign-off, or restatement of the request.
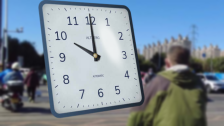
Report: 10:00
